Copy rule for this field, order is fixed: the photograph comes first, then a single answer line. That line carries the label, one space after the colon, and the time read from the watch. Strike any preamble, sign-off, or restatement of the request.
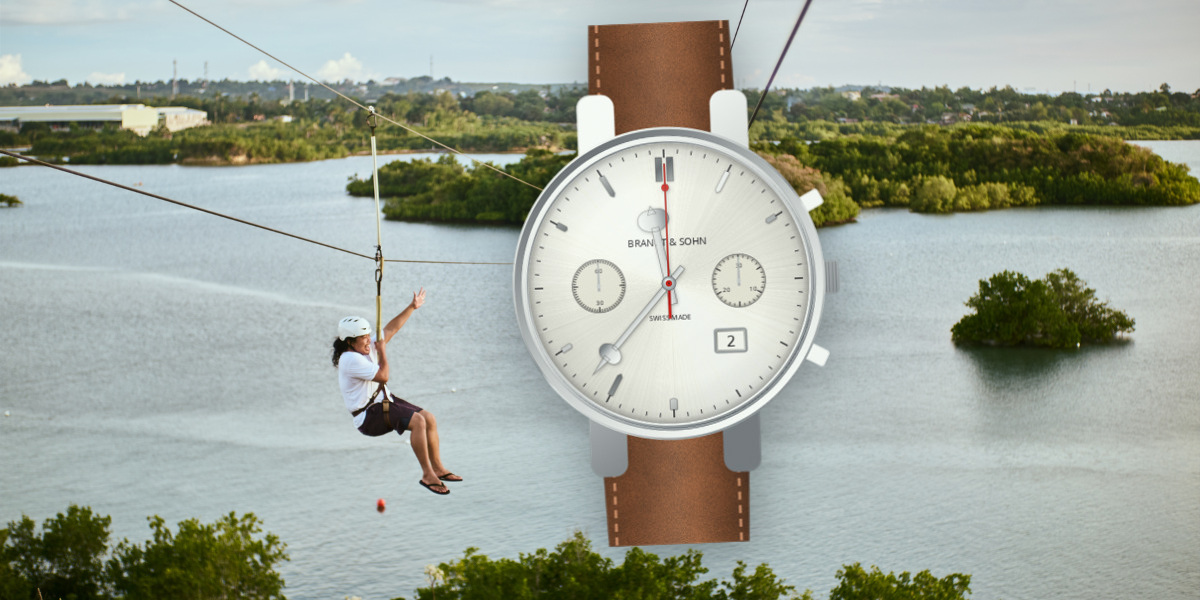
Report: 11:37
